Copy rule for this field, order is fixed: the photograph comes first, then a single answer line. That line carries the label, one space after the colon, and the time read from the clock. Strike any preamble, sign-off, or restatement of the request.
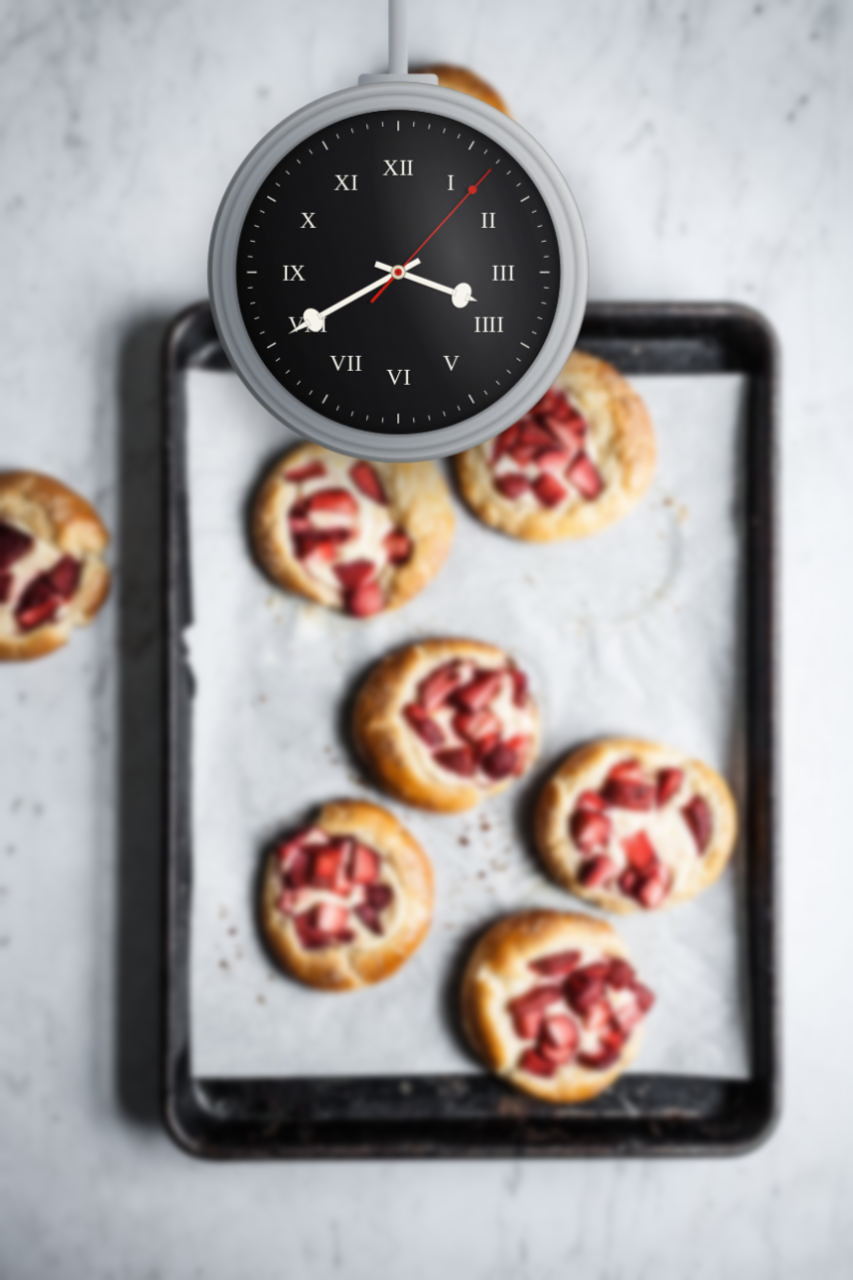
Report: 3:40:07
